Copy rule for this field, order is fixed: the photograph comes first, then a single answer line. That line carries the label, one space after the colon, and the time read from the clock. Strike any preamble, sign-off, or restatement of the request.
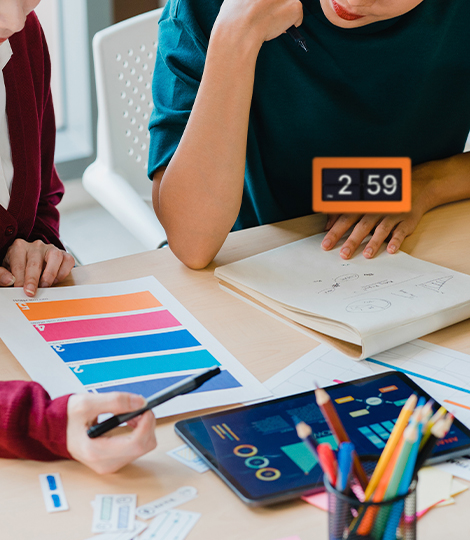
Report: 2:59
